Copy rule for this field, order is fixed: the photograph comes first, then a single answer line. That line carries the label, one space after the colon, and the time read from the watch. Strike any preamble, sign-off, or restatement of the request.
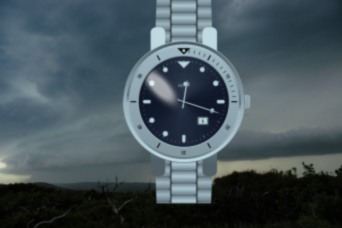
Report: 12:18
